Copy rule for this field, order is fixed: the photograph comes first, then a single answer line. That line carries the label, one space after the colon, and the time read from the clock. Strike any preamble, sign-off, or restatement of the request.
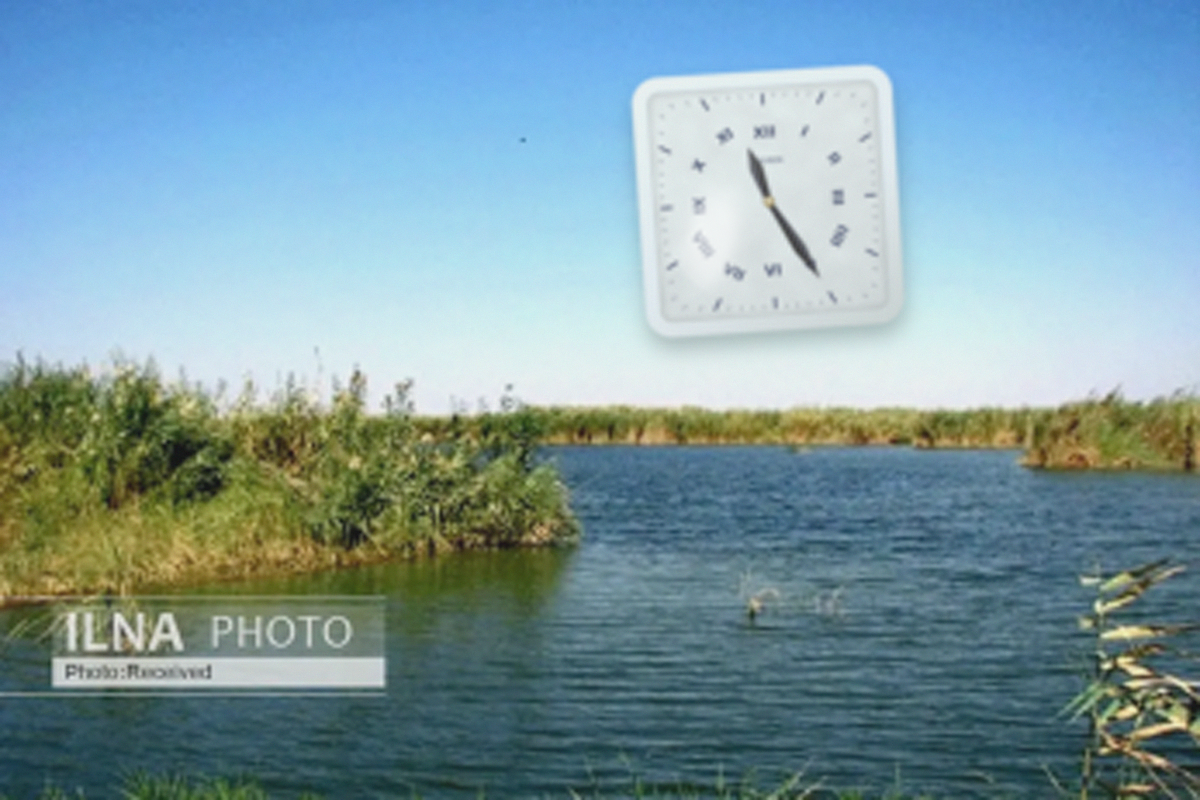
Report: 11:25
